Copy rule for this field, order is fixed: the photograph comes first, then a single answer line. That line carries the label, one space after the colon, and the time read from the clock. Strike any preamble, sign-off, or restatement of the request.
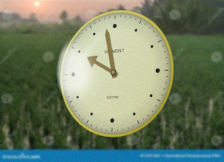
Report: 9:58
